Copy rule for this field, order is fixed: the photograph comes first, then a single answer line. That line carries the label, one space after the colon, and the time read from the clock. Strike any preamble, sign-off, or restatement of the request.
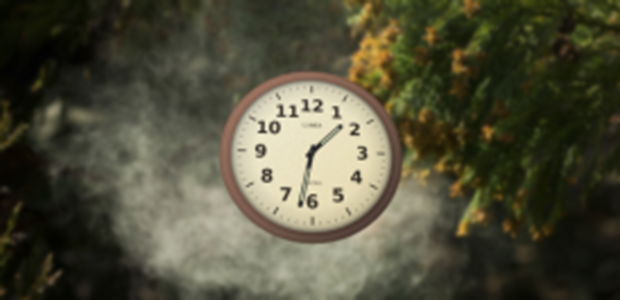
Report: 1:32
